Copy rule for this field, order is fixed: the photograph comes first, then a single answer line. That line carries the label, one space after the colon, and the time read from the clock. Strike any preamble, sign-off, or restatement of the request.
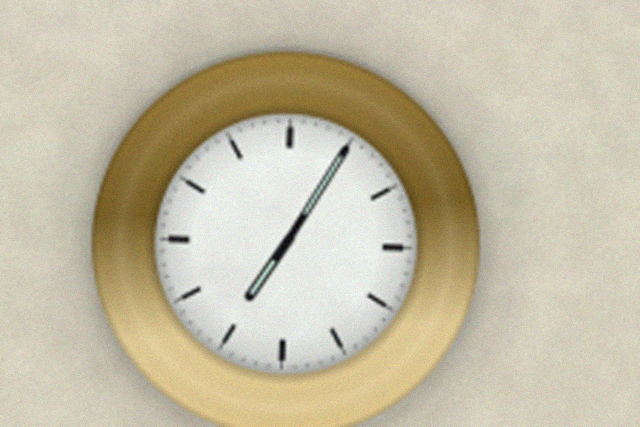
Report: 7:05
